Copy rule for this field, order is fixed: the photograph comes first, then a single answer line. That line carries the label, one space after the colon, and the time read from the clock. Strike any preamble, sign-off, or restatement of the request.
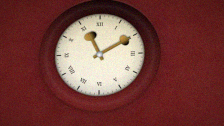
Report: 11:10
